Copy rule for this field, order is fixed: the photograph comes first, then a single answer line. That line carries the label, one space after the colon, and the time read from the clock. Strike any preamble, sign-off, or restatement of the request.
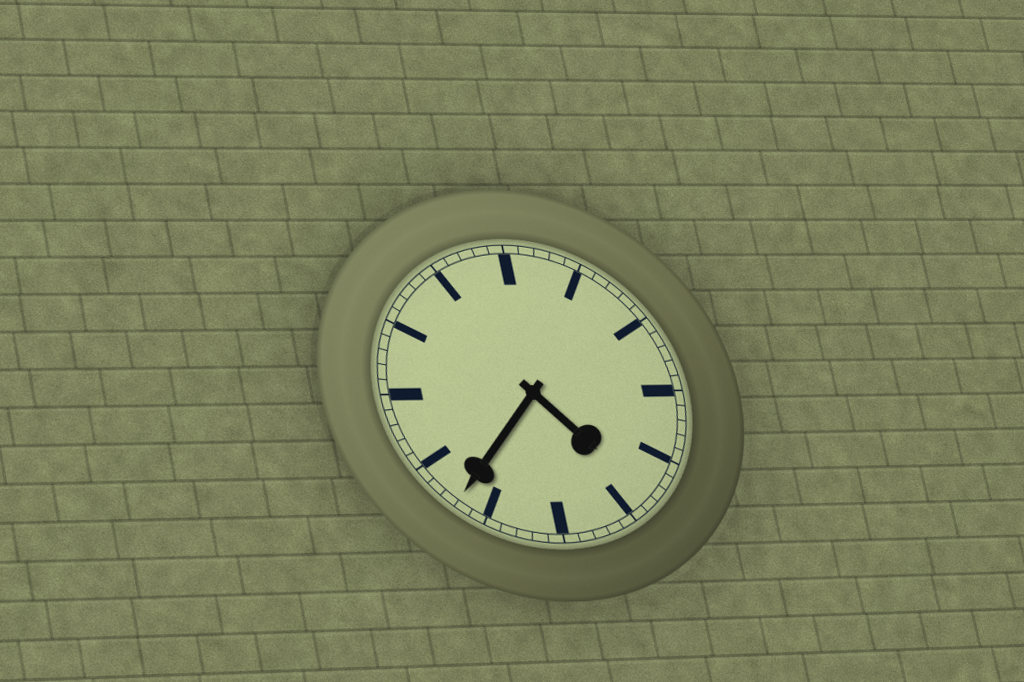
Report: 4:37
